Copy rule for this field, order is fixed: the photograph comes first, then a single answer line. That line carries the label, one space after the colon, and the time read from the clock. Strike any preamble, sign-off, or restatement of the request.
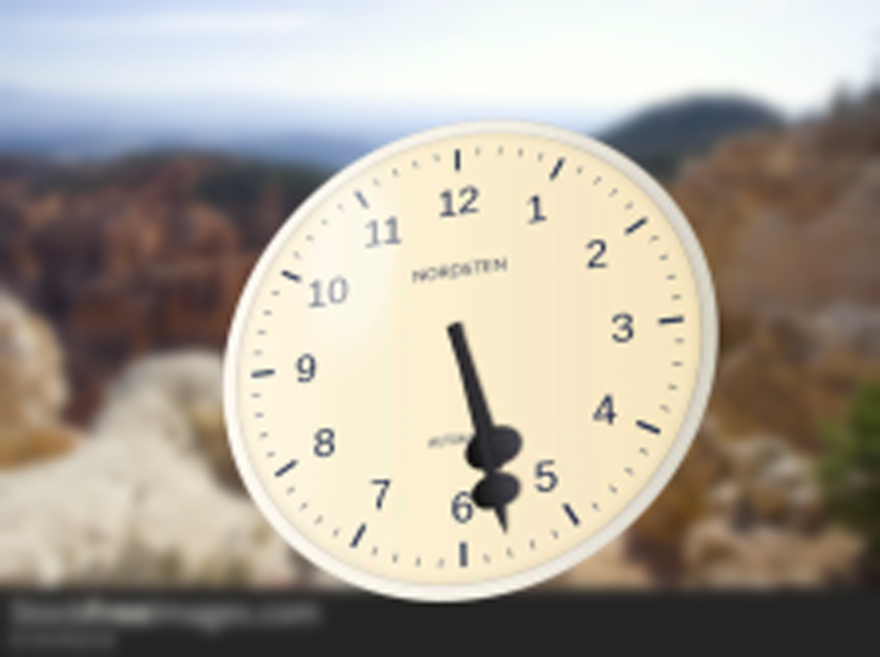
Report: 5:28
